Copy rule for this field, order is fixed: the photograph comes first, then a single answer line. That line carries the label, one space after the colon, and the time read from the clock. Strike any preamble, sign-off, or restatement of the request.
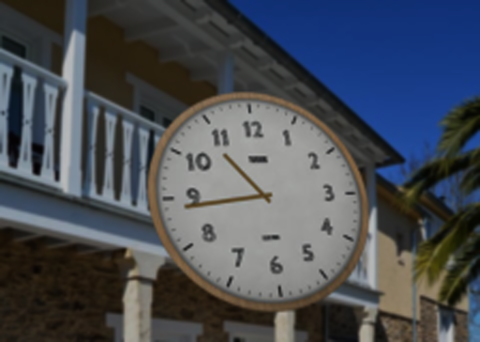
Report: 10:44
